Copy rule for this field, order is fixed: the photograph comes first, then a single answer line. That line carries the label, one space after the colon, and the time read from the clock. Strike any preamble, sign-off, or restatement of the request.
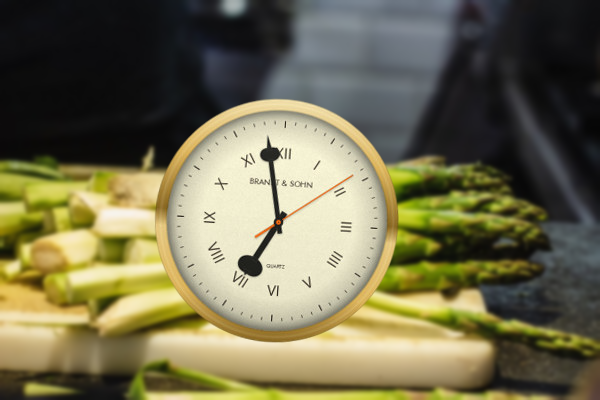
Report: 6:58:09
